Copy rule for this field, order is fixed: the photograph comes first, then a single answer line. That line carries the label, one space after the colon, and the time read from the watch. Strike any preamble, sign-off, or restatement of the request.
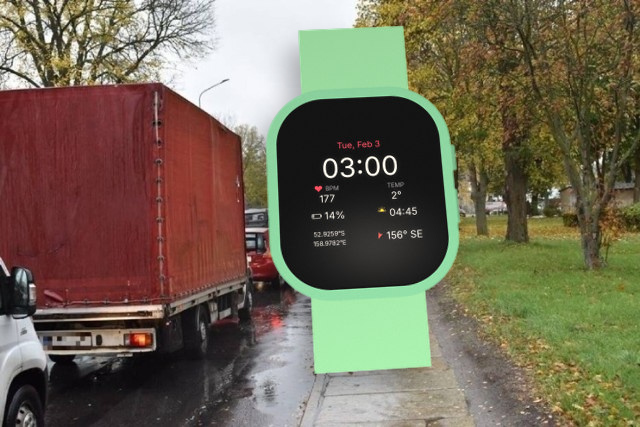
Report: 3:00
